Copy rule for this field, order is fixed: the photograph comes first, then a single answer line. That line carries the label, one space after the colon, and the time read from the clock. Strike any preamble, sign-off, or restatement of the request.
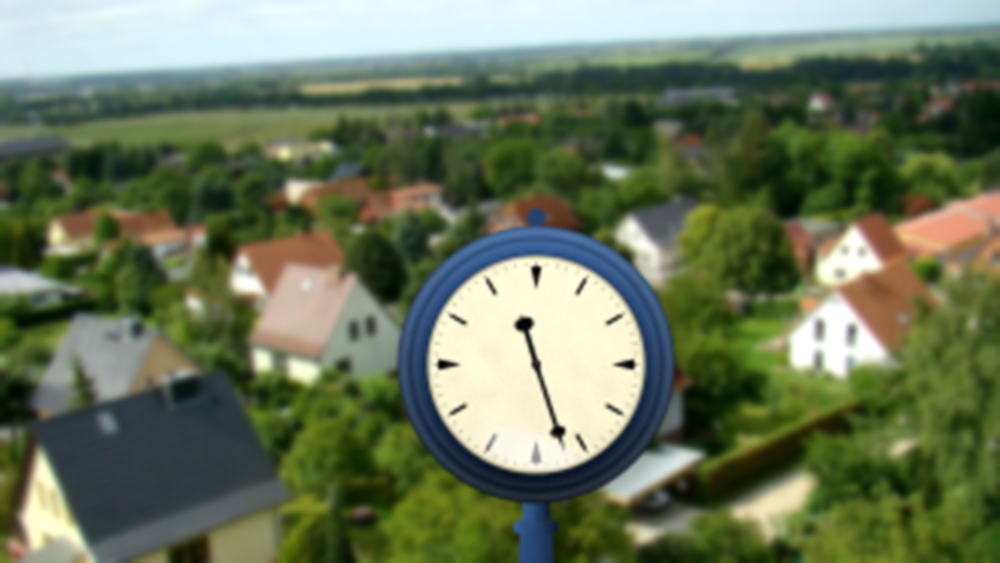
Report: 11:27
